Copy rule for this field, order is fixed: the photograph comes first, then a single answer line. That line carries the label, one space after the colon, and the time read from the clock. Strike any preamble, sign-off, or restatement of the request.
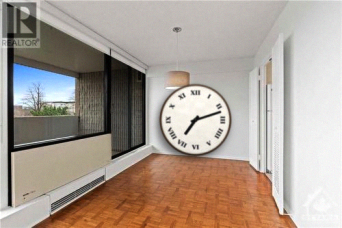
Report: 7:12
